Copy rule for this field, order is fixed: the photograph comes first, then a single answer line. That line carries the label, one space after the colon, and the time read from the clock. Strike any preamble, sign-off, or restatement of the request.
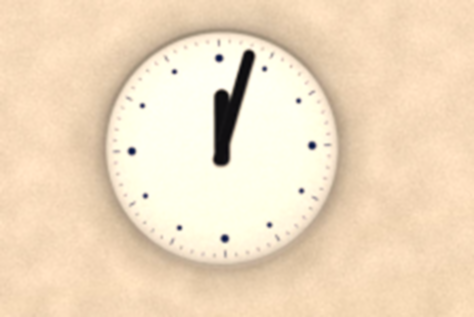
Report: 12:03
